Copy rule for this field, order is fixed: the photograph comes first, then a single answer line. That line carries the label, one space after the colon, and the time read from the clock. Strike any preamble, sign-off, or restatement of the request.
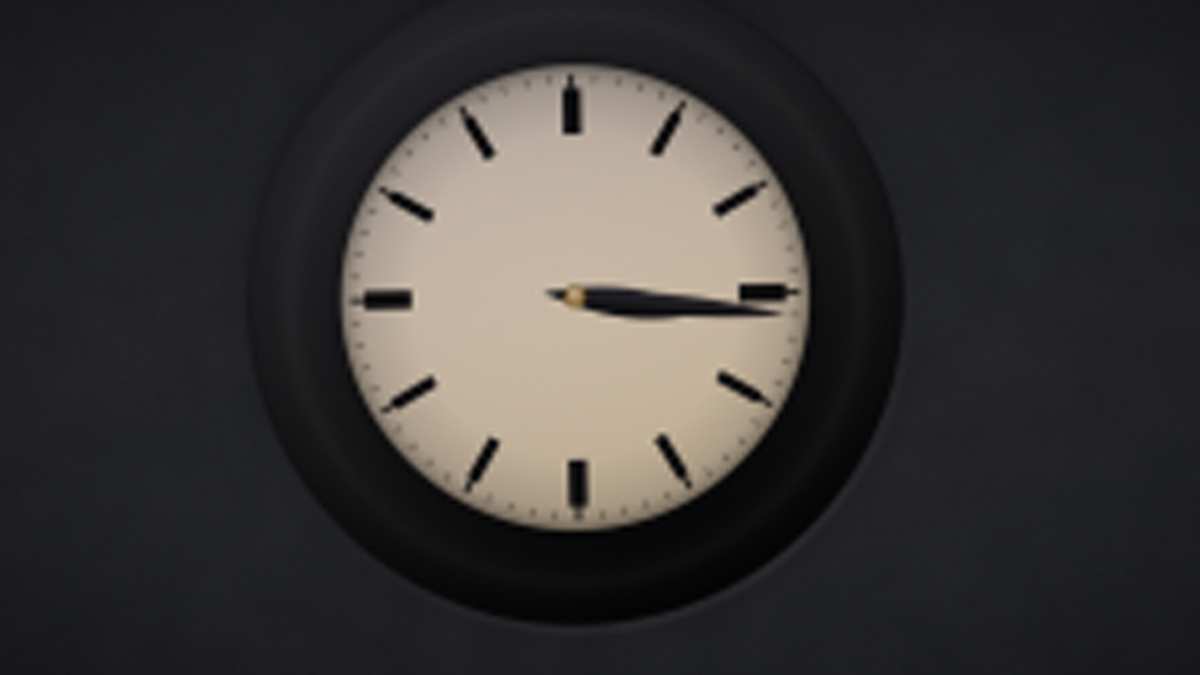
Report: 3:16
